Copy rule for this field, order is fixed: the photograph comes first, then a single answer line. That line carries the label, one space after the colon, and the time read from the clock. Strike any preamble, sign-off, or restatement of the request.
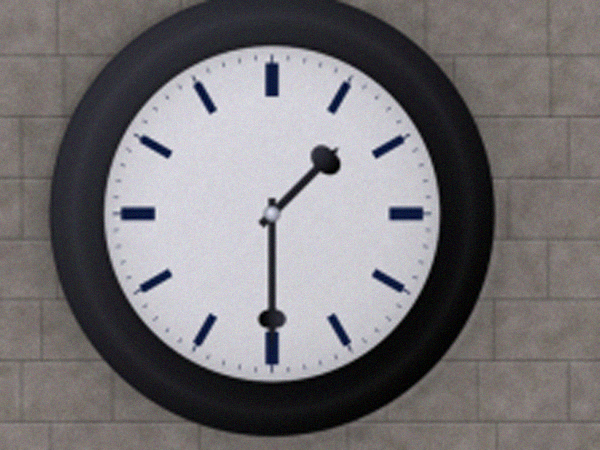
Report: 1:30
